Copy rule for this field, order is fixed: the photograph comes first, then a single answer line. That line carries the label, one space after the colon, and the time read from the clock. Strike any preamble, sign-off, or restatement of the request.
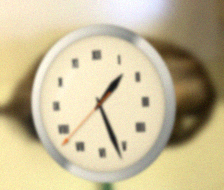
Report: 1:26:38
